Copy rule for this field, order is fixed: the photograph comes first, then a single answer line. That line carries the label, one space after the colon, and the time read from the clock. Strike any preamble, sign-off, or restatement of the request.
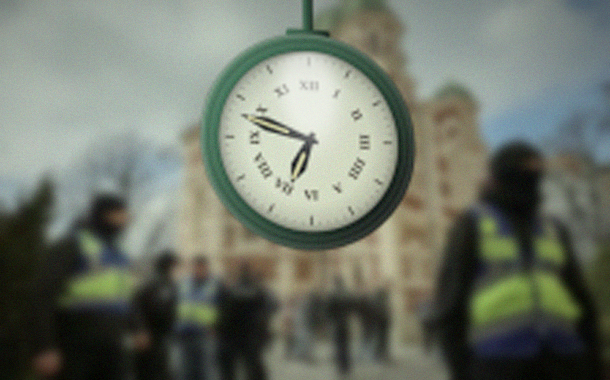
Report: 6:48
